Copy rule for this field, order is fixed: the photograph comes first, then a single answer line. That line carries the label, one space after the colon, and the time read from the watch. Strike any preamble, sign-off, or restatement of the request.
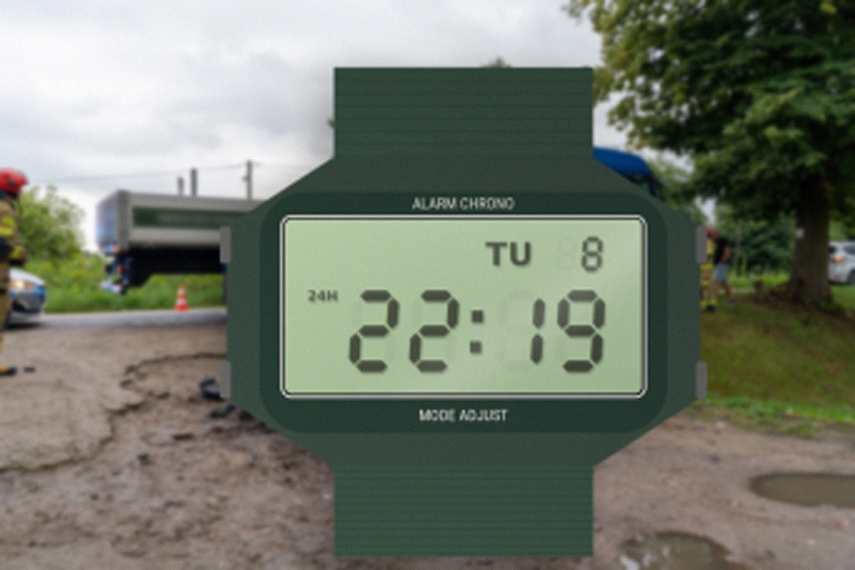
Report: 22:19
